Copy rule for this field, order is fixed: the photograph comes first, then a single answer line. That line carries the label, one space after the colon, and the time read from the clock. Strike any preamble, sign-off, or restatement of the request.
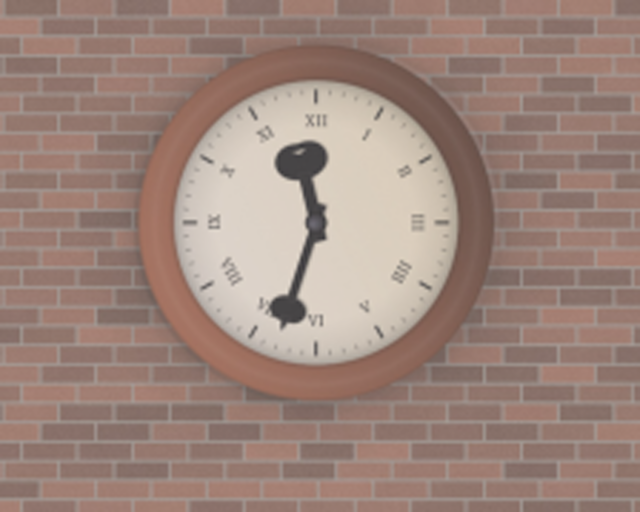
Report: 11:33
